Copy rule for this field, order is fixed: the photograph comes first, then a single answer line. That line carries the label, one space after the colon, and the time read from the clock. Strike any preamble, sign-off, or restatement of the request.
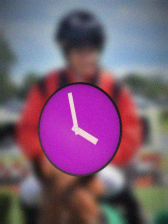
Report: 3:58
